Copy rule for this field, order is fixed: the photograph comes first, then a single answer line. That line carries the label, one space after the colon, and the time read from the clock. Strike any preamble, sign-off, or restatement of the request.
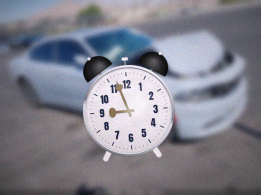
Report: 8:57
